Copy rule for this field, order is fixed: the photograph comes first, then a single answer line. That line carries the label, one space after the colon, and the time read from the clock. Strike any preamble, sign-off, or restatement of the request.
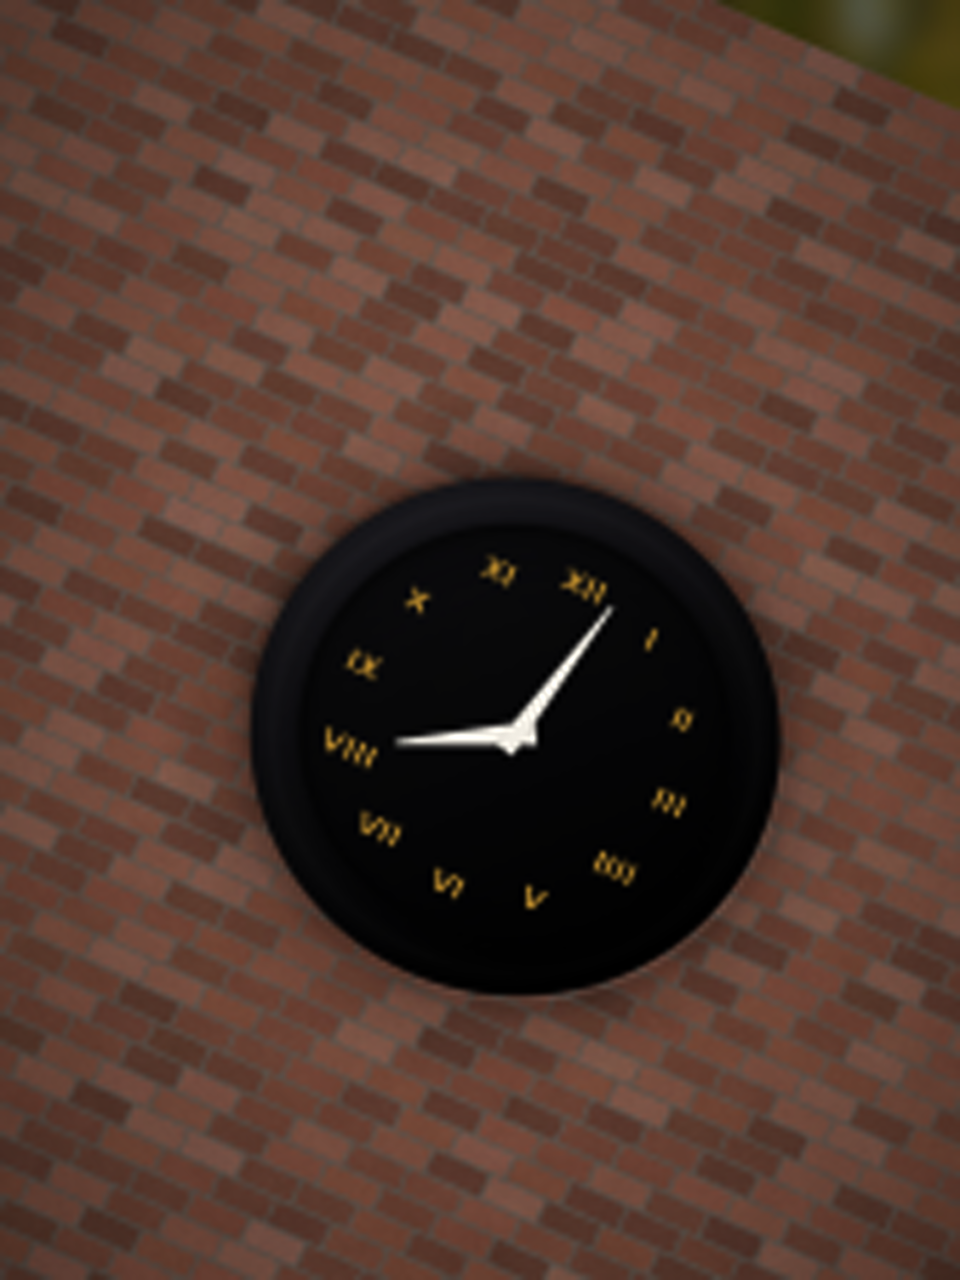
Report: 8:02
